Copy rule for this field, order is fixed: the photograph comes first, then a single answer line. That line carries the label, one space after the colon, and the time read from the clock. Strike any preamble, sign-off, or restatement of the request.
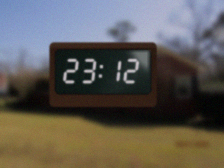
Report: 23:12
